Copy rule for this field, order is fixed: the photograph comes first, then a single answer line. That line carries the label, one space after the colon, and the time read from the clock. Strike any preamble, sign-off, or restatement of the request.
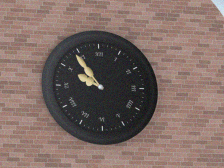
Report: 9:54
